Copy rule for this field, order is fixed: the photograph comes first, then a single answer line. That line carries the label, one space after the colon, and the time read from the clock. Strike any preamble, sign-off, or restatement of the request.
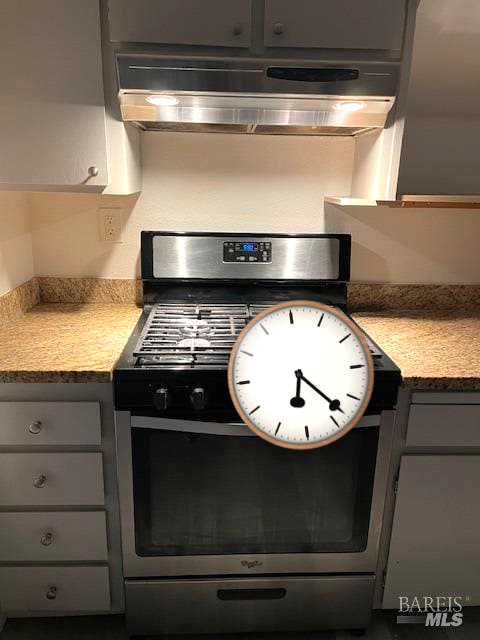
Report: 6:23
